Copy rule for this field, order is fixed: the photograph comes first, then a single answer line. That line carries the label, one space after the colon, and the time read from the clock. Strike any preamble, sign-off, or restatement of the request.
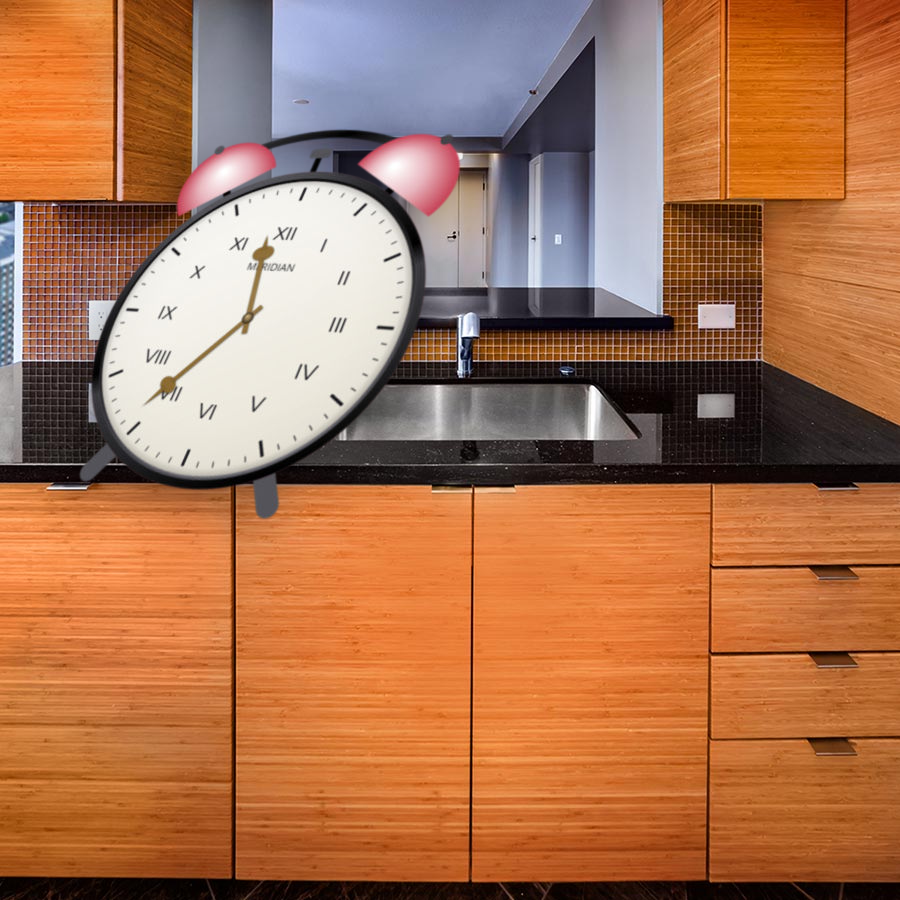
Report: 11:36
